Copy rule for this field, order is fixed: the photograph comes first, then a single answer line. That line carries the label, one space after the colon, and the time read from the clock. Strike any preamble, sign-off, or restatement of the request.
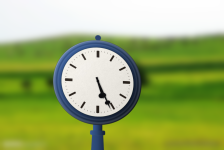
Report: 5:26
